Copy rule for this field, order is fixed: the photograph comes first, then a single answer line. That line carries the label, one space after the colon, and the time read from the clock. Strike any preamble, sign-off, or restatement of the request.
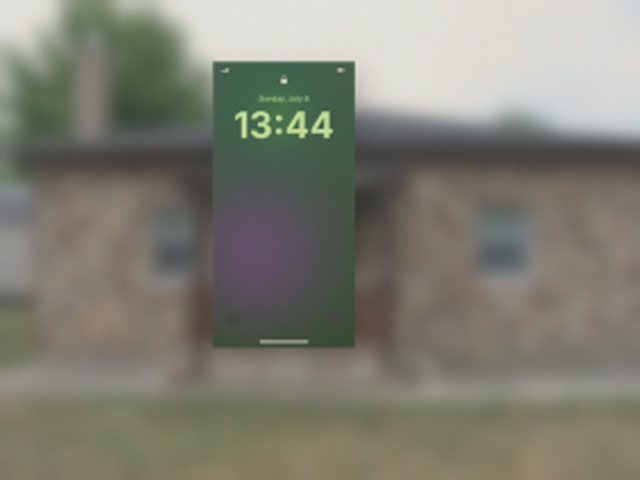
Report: 13:44
